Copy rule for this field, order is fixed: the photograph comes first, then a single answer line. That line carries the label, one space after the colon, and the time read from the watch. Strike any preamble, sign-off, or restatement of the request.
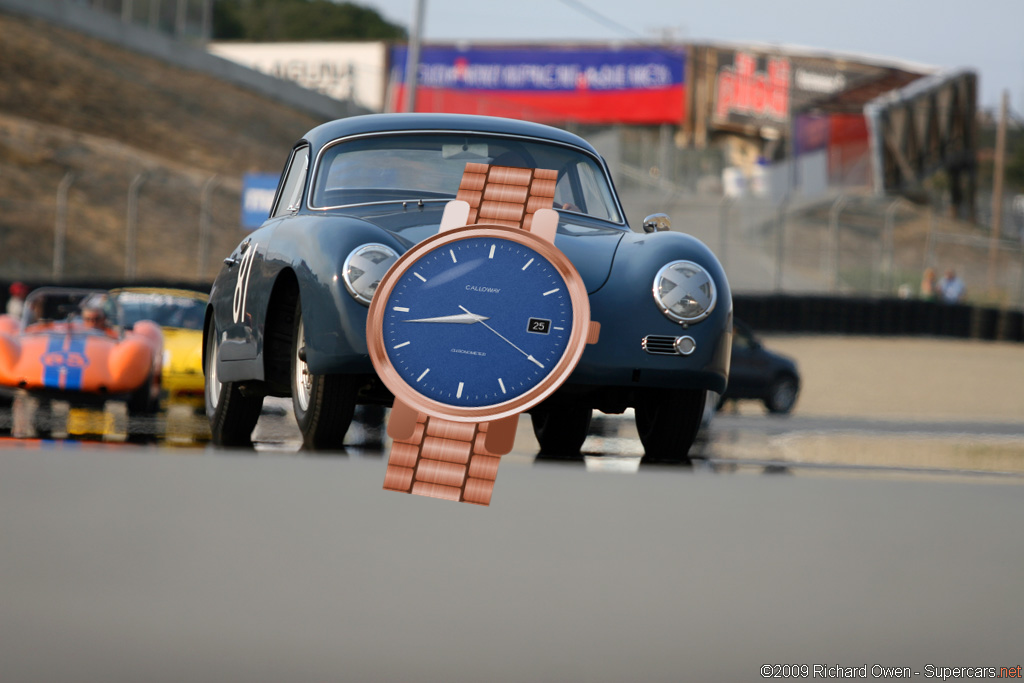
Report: 8:43:20
